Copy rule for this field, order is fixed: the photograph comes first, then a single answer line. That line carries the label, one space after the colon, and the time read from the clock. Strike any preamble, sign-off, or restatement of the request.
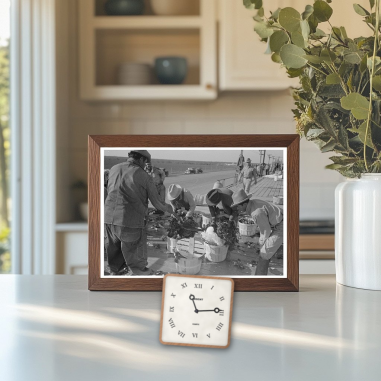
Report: 11:14
